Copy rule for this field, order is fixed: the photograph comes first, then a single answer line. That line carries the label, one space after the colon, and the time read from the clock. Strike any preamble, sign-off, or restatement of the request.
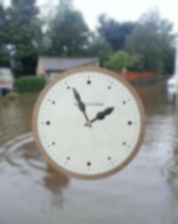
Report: 1:56
